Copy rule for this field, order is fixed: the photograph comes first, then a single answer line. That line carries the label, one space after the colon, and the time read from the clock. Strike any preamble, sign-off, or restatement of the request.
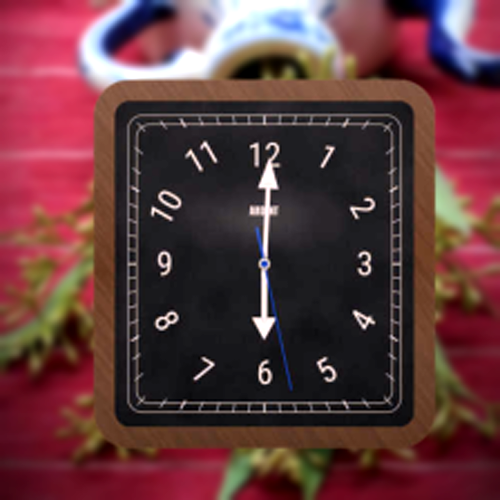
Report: 6:00:28
